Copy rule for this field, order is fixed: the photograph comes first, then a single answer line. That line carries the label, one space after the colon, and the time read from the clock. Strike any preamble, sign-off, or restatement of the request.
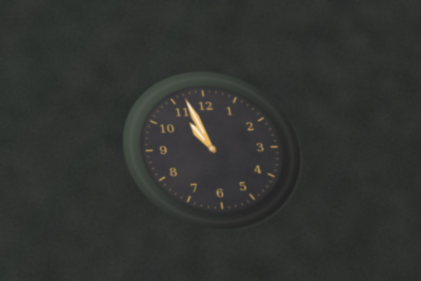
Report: 10:57
